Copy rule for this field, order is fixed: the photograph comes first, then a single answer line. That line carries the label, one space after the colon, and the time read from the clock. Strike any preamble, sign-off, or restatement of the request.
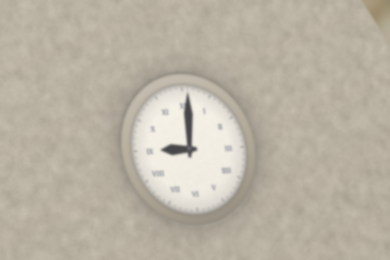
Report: 9:01
